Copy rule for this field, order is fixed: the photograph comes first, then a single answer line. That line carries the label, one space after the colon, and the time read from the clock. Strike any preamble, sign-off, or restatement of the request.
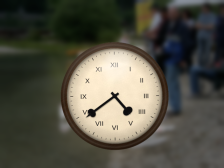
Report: 4:39
